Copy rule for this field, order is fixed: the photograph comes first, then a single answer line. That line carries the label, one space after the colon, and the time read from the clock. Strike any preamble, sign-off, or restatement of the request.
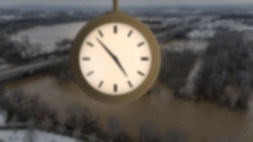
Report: 4:53
